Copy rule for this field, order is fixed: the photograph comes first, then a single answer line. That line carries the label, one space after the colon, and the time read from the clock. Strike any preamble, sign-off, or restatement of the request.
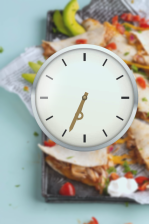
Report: 6:34
